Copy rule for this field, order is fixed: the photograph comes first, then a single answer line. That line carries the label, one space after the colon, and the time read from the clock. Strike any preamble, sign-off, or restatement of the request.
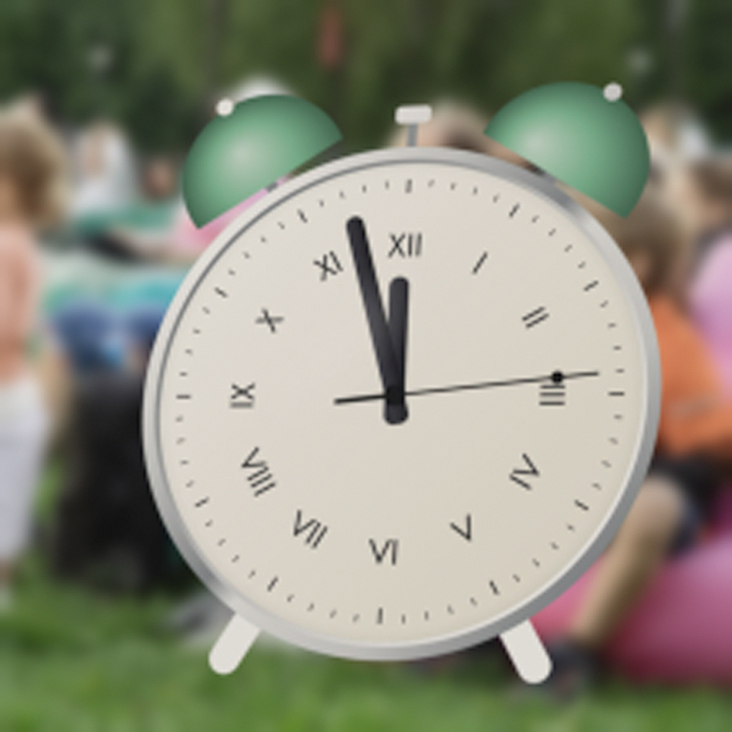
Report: 11:57:14
